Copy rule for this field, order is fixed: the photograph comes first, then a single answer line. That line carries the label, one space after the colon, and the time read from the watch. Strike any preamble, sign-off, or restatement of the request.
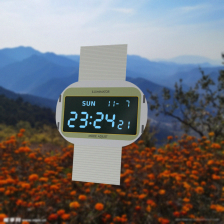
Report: 23:24:21
